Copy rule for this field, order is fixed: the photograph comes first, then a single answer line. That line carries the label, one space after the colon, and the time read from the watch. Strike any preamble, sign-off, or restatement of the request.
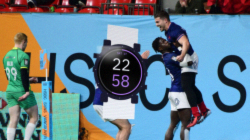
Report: 22:58
